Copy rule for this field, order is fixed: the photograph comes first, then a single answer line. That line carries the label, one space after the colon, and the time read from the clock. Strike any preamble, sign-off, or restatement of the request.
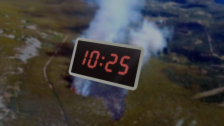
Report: 10:25
